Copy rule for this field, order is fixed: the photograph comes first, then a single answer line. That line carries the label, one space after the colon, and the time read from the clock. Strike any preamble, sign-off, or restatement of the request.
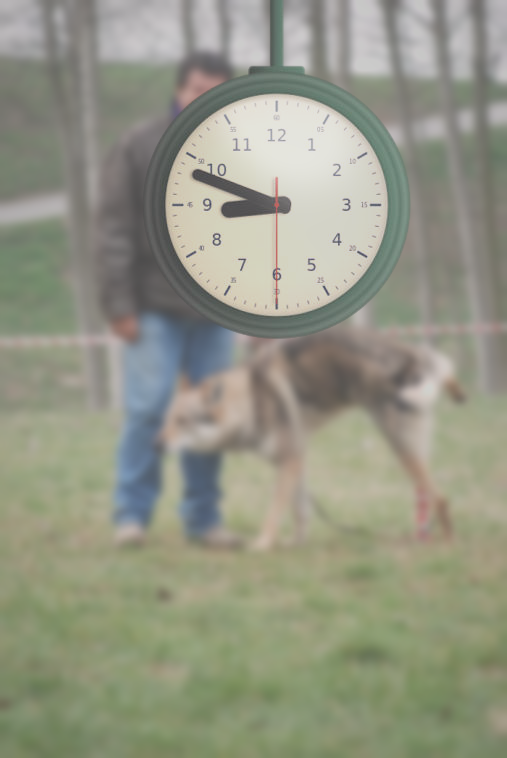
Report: 8:48:30
